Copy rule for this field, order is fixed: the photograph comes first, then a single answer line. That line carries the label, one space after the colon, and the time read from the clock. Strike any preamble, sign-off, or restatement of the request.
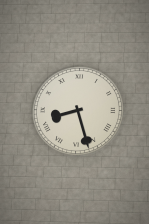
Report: 8:27
